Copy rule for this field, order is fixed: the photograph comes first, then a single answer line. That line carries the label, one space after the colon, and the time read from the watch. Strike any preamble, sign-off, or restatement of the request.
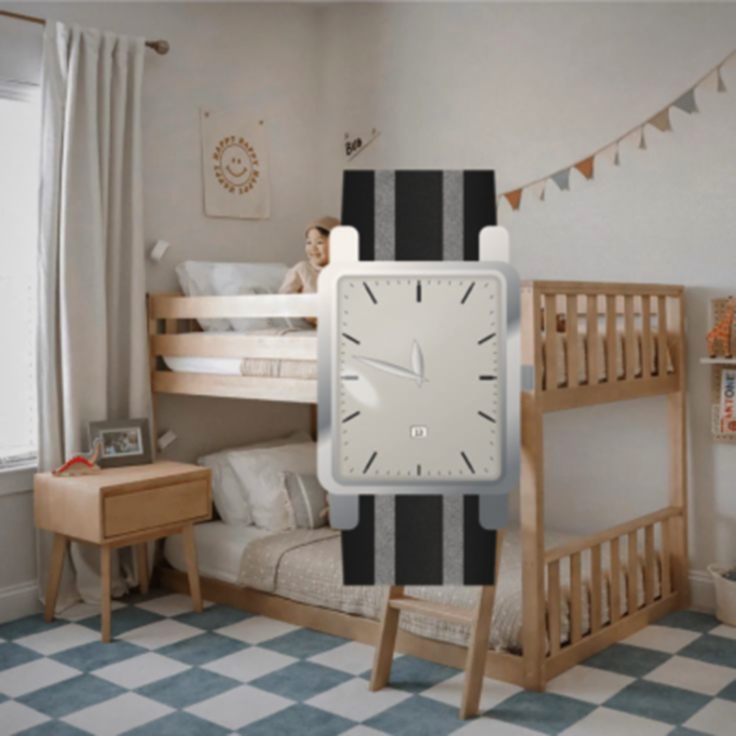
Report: 11:48
